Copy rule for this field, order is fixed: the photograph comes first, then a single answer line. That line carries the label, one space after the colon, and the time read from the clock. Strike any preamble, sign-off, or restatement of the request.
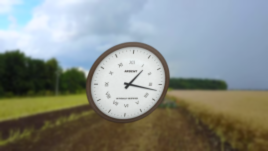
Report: 1:17
